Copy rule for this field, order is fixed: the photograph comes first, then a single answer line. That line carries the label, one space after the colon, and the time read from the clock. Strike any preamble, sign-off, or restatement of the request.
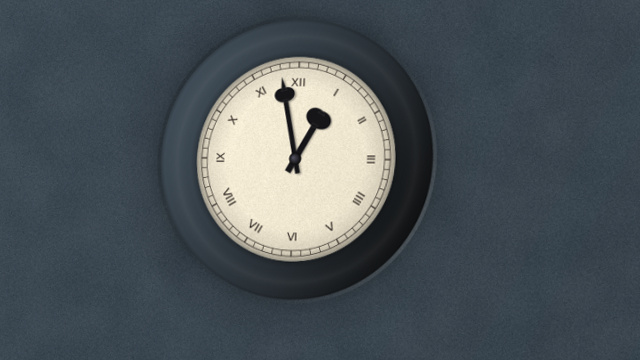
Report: 12:58
